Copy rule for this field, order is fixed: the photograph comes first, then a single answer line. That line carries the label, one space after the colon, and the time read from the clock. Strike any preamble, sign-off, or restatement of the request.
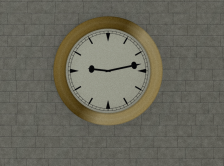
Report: 9:13
